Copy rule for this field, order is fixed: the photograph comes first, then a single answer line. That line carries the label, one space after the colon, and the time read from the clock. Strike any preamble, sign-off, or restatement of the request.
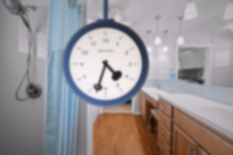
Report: 4:33
